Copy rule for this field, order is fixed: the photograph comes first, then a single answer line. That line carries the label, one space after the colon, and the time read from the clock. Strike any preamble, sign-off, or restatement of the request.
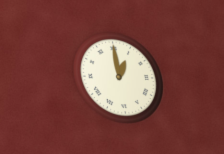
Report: 1:00
